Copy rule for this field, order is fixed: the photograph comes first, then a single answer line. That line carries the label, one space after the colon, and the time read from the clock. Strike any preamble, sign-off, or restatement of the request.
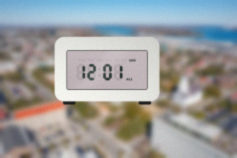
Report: 12:01
